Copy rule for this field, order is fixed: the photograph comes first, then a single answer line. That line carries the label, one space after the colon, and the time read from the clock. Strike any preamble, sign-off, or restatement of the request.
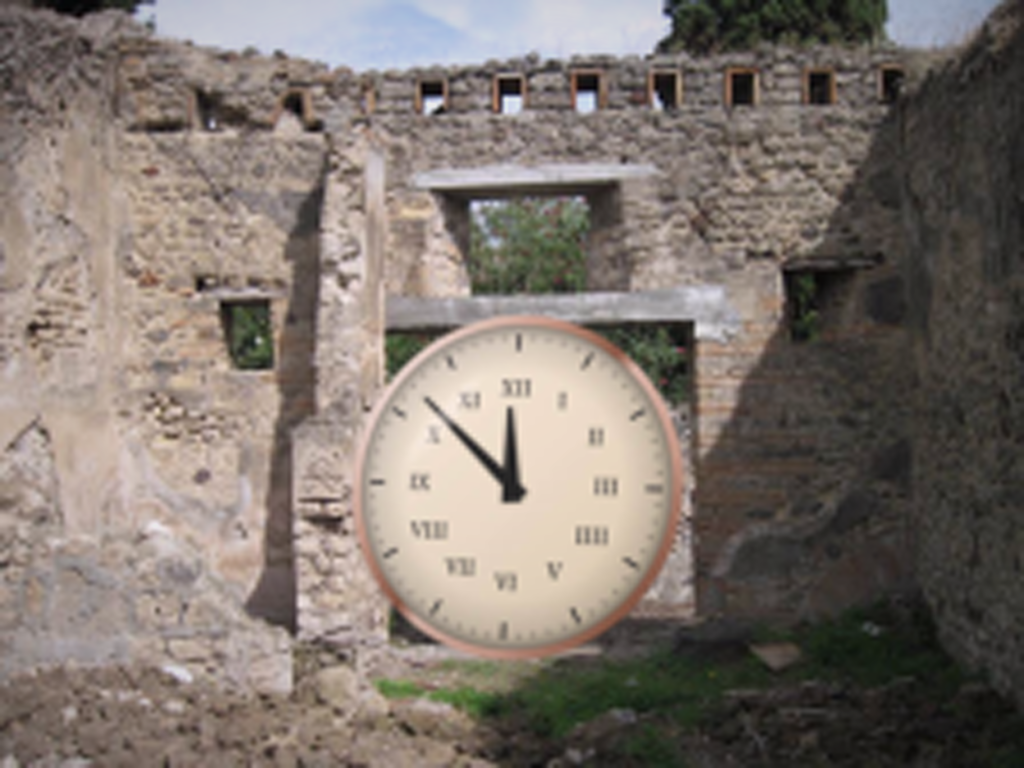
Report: 11:52
